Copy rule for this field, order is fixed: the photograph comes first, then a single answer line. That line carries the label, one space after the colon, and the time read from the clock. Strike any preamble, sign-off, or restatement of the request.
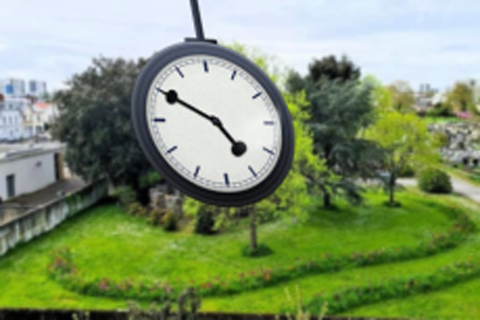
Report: 4:50
